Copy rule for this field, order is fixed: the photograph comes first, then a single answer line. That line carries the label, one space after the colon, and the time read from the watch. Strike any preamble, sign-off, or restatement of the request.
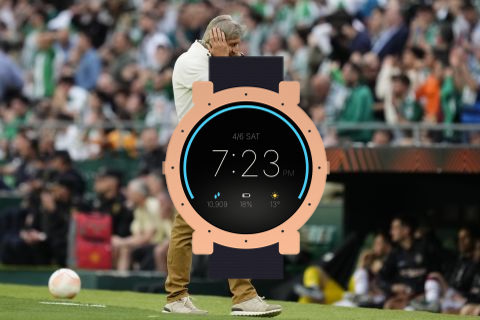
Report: 7:23
